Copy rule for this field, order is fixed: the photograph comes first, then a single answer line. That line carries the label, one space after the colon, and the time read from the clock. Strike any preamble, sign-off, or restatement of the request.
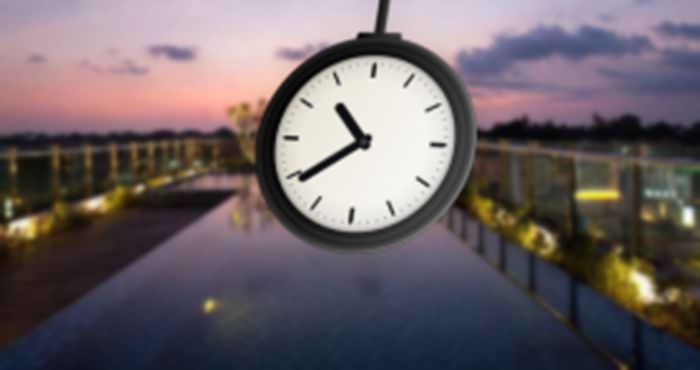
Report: 10:39
